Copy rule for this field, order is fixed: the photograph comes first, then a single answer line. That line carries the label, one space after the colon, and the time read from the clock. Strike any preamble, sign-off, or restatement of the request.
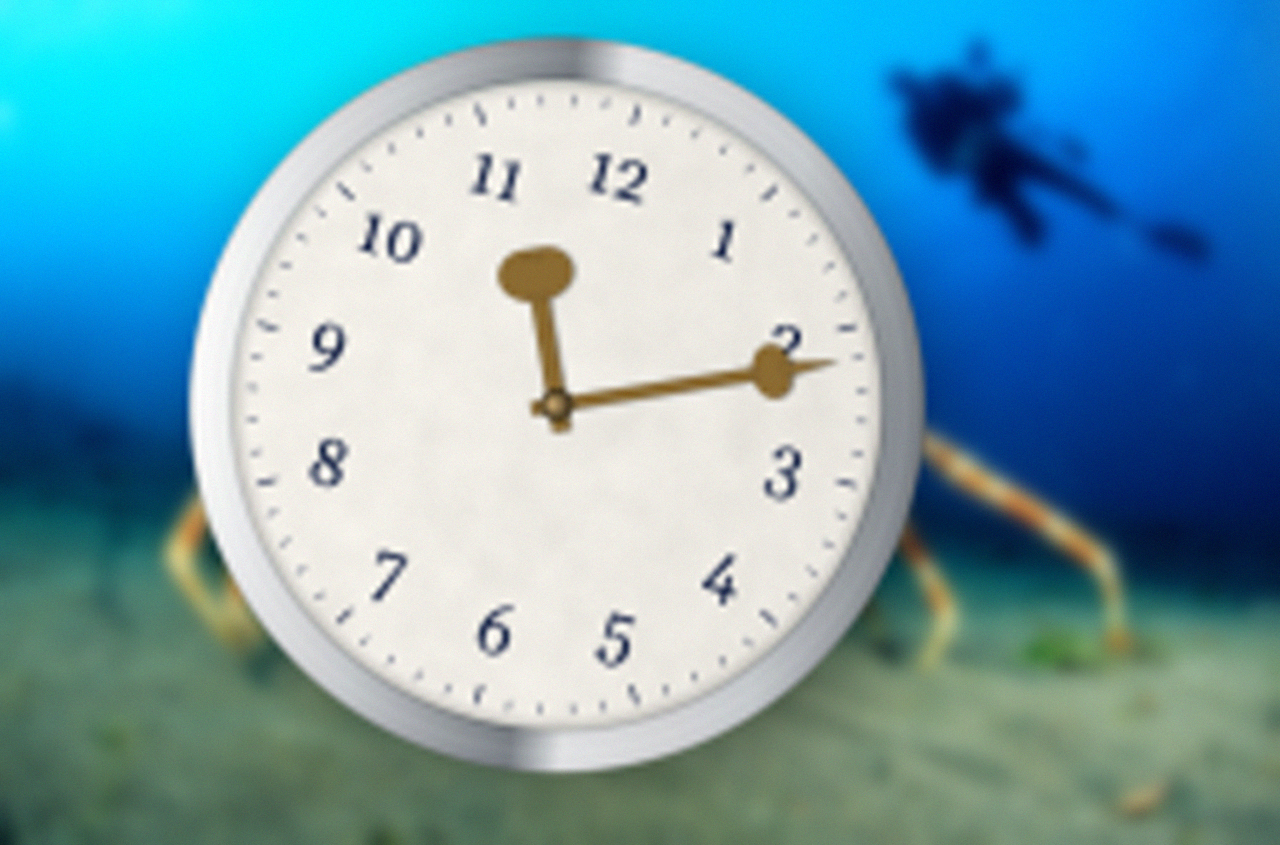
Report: 11:11
